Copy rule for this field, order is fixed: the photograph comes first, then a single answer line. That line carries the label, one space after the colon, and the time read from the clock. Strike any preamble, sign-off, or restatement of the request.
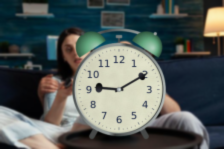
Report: 9:10
